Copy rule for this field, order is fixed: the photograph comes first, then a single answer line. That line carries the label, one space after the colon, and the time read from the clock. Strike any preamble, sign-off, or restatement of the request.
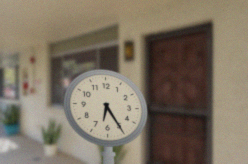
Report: 6:25
